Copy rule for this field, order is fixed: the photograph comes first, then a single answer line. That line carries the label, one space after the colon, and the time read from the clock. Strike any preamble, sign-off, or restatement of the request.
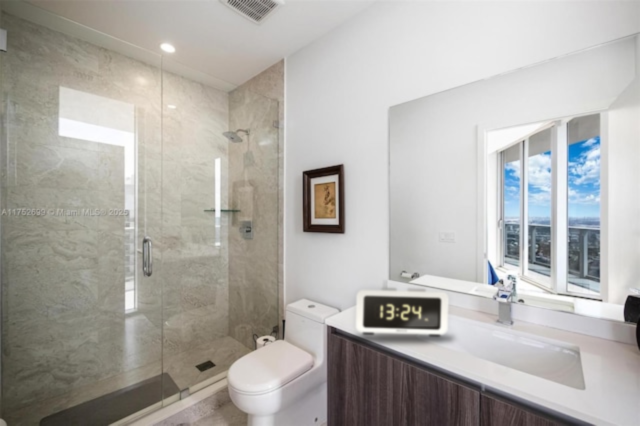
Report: 13:24
